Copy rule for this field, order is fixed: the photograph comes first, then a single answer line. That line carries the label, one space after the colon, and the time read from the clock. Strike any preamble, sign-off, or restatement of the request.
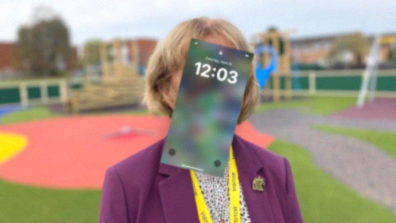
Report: 12:03
